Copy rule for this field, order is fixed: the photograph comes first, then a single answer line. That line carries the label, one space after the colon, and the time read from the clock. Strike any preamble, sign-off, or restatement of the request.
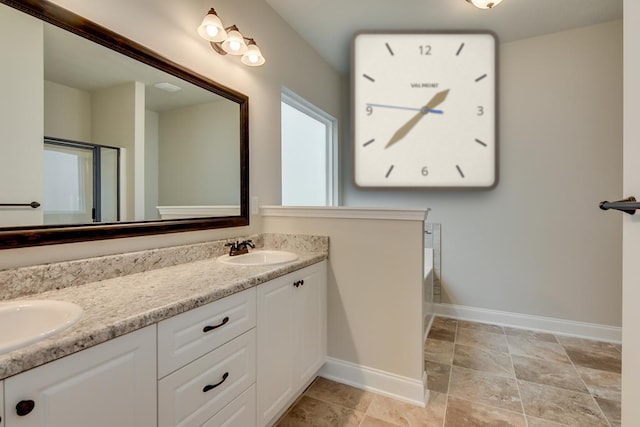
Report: 1:37:46
